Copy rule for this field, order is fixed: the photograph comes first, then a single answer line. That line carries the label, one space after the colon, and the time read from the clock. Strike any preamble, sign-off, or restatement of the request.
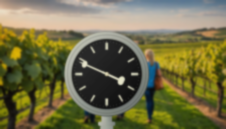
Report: 3:49
